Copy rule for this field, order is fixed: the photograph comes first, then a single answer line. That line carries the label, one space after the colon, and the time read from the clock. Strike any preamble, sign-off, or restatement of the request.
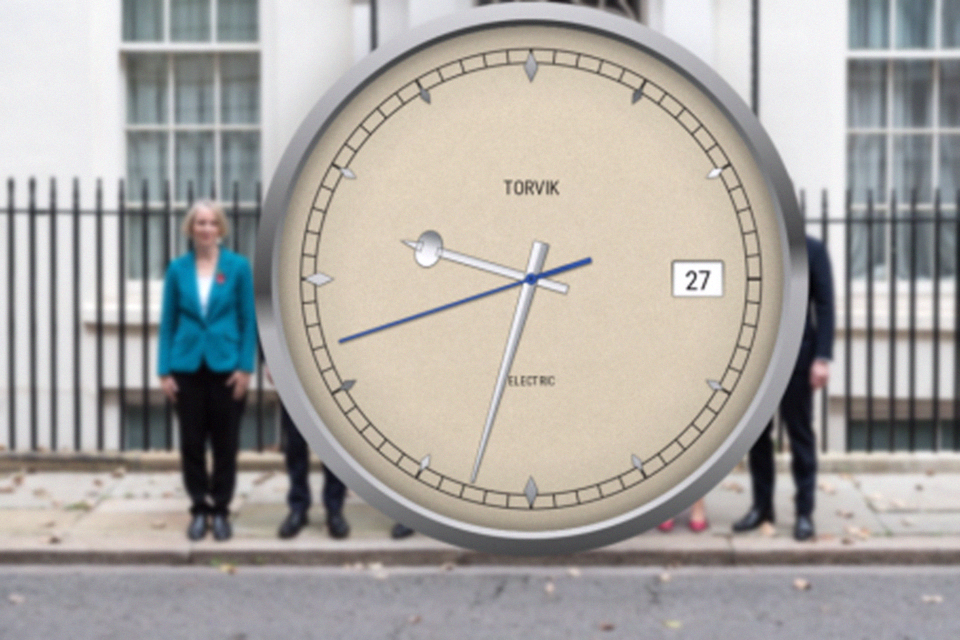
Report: 9:32:42
